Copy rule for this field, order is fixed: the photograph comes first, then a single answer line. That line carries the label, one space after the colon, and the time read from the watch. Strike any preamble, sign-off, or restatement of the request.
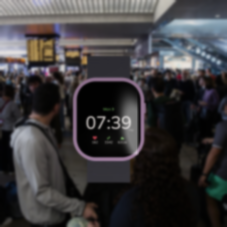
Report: 7:39
